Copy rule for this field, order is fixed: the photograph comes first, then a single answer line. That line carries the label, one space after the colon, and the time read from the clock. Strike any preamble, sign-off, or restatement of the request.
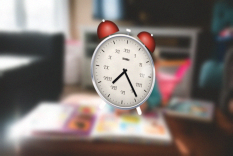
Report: 7:24
